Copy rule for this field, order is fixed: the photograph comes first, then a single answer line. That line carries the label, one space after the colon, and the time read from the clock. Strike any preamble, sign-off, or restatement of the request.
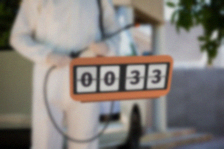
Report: 0:33
